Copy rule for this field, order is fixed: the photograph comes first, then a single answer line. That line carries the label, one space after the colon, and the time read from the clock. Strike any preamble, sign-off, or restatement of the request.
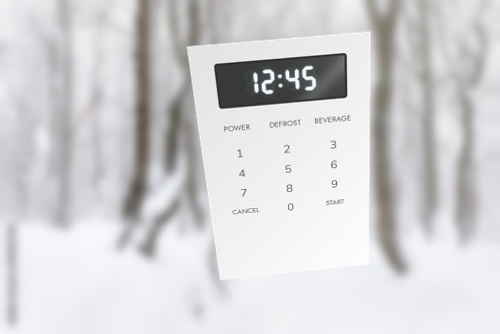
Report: 12:45
